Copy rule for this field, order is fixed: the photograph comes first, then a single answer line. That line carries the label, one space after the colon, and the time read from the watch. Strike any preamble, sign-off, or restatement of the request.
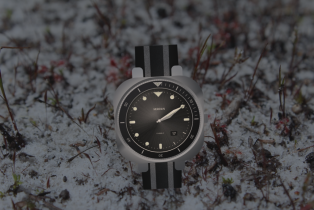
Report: 2:10
